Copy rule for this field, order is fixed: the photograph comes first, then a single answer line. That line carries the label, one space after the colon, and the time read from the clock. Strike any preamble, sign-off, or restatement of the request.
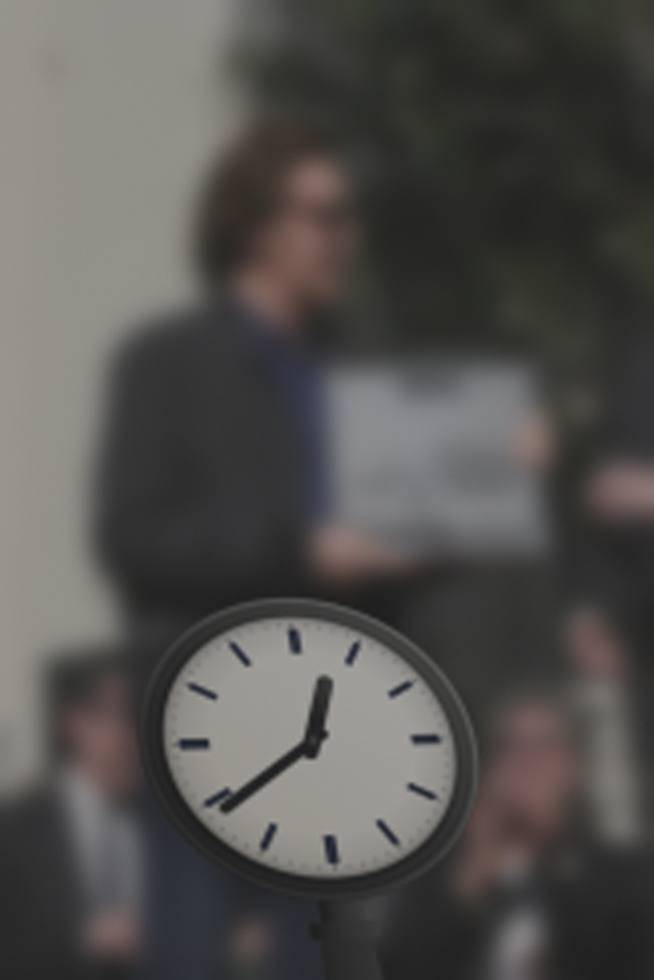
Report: 12:39
